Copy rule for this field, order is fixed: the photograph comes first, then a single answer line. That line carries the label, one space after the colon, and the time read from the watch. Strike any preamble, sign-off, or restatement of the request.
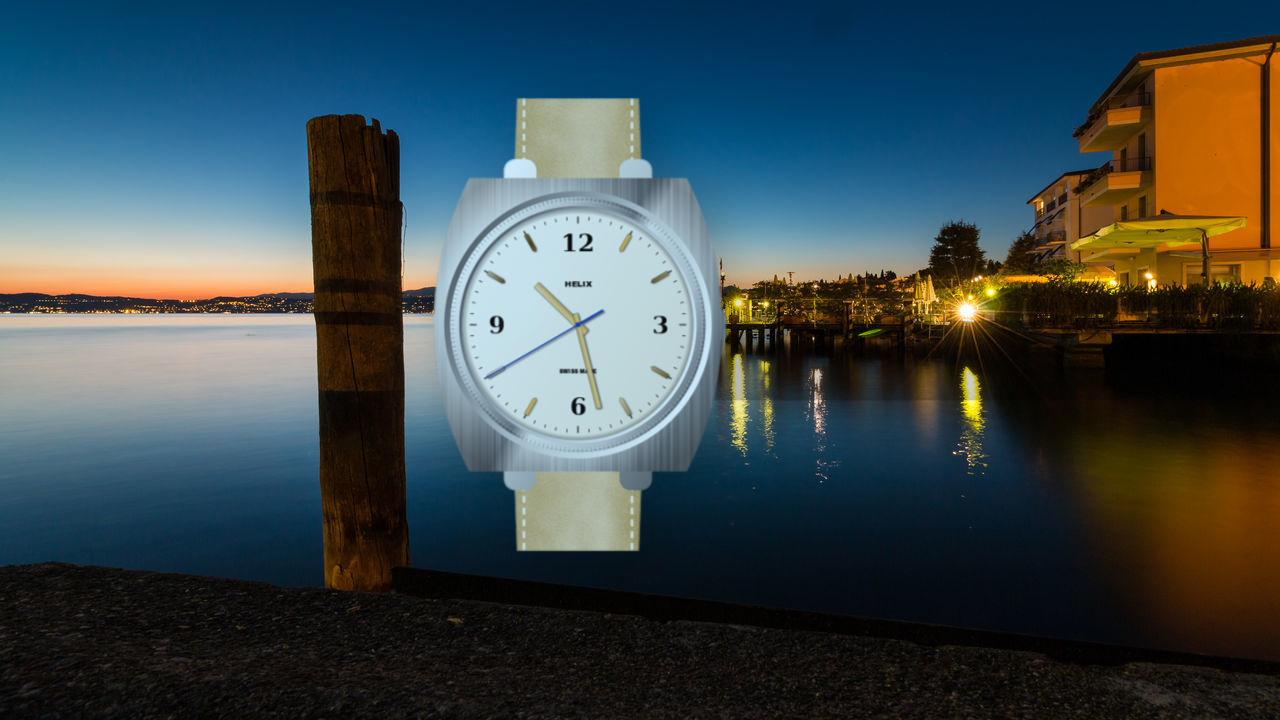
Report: 10:27:40
